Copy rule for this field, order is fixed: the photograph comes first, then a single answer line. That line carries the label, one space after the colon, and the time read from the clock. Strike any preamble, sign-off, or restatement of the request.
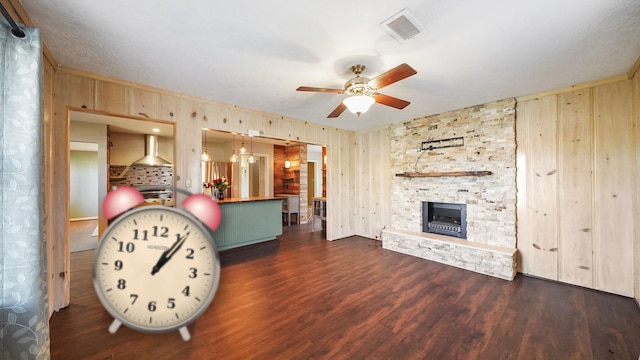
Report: 1:06
